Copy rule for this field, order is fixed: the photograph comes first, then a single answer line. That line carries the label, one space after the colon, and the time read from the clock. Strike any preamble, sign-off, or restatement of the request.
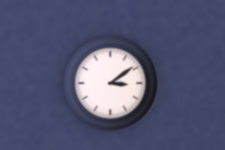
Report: 3:09
